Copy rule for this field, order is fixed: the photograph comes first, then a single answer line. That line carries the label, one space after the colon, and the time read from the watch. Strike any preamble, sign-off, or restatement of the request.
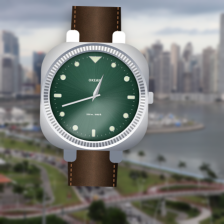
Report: 12:42
